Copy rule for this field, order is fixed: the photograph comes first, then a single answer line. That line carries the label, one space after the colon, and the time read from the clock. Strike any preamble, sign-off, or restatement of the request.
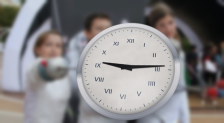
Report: 9:14
